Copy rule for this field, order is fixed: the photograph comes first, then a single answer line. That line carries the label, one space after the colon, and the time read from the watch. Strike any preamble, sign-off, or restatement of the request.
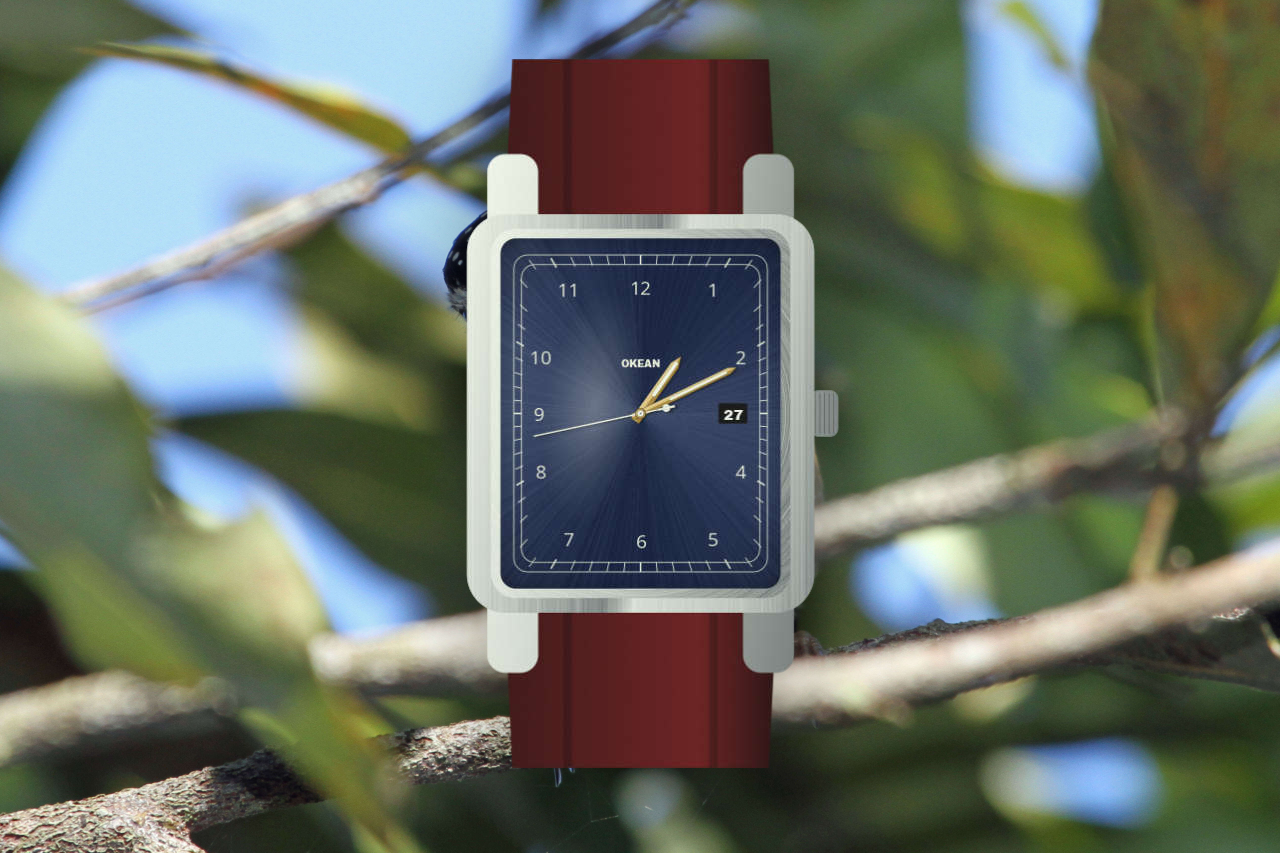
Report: 1:10:43
